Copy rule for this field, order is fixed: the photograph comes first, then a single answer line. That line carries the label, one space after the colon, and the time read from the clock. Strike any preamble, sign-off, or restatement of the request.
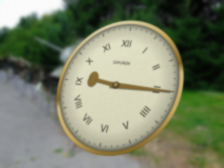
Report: 9:15
